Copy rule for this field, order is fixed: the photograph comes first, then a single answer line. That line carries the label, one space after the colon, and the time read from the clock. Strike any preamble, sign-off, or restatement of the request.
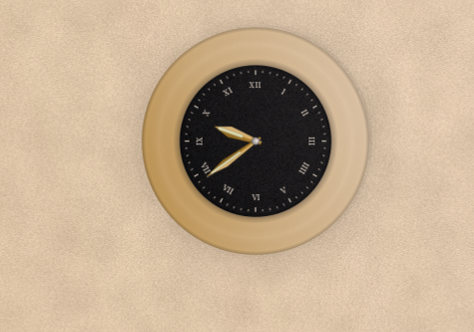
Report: 9:39
